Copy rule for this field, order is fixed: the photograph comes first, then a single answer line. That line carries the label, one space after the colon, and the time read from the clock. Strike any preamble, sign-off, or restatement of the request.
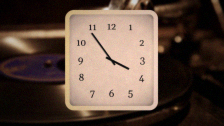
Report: 3:54
